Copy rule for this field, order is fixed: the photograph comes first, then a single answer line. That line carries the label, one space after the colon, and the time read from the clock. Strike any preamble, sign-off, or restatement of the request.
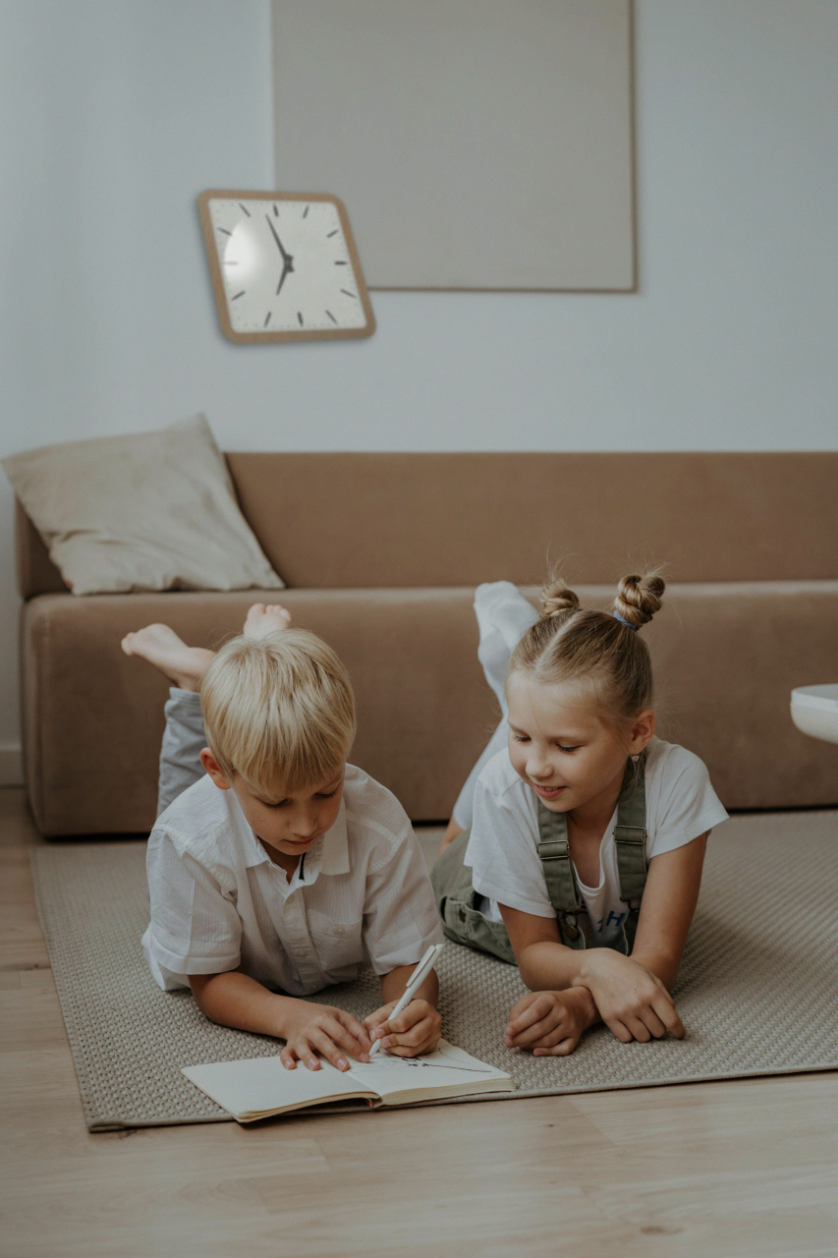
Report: 6:58
